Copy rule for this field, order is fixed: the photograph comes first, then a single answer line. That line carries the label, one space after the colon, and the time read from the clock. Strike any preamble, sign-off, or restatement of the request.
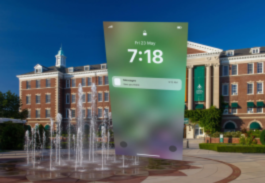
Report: 7:18
